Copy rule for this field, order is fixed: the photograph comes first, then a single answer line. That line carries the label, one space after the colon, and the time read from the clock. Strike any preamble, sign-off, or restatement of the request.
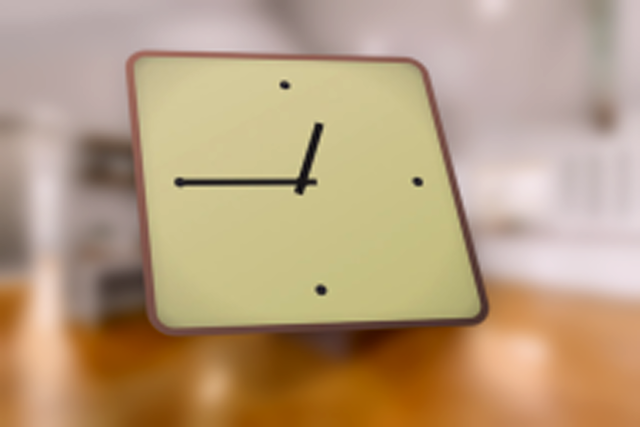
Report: 12:45
